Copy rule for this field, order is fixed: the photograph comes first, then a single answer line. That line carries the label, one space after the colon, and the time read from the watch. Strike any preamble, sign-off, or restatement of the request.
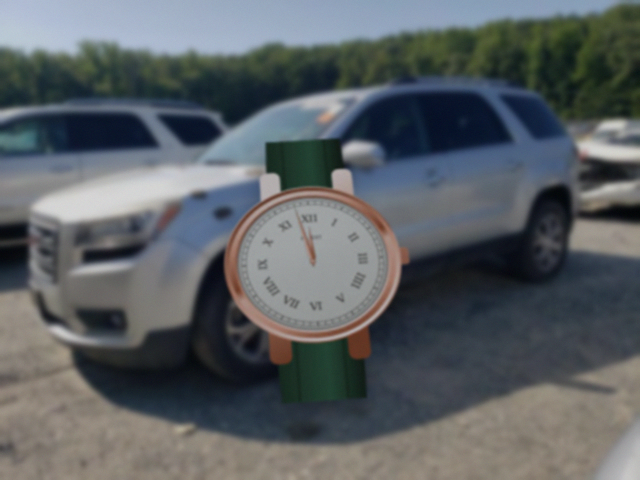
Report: 11:58
